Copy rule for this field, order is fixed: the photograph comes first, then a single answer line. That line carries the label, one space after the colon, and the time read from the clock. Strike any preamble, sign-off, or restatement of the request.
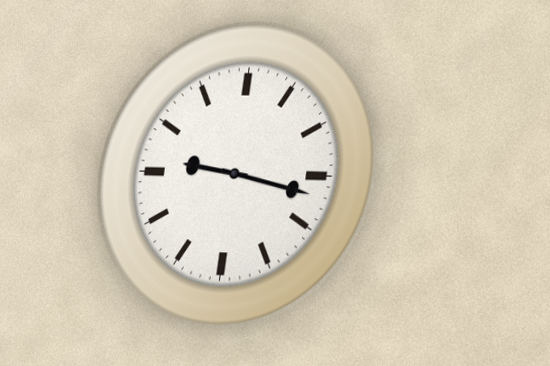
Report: 9:17
